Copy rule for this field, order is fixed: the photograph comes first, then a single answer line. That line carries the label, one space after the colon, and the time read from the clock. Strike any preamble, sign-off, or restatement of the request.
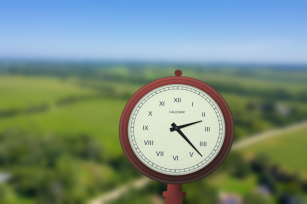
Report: 2:23
